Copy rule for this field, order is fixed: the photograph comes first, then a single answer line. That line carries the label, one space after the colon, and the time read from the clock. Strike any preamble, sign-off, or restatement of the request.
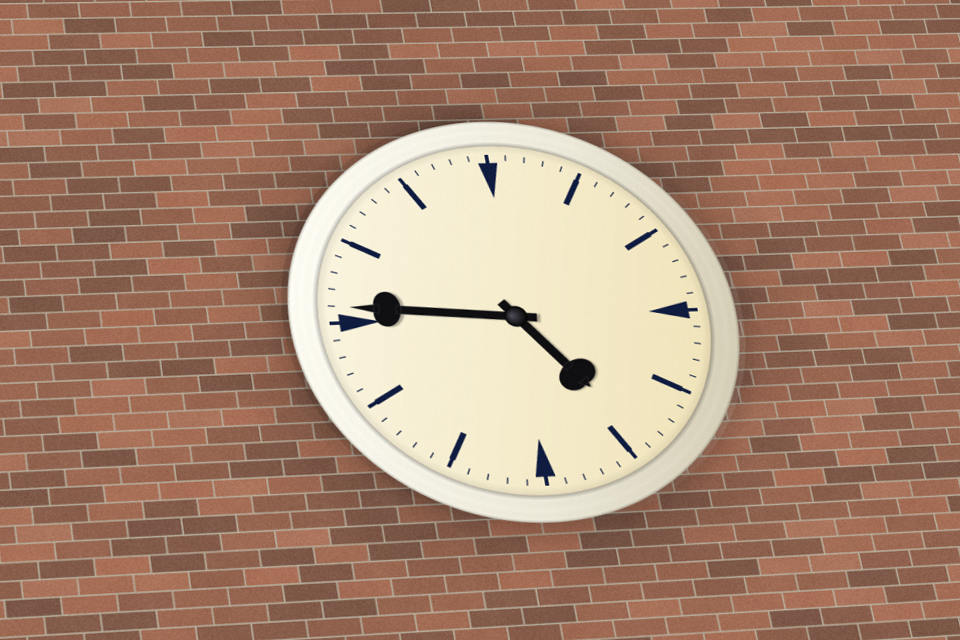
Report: 4:46
